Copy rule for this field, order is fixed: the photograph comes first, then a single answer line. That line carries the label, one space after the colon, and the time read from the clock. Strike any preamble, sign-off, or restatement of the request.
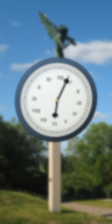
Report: 6:03
